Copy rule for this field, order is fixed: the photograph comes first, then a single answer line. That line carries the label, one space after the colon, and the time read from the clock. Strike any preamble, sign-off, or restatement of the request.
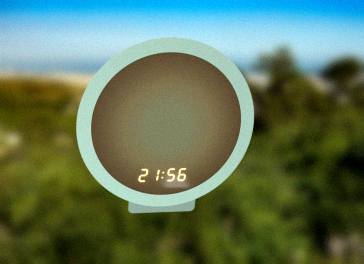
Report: 21:56
